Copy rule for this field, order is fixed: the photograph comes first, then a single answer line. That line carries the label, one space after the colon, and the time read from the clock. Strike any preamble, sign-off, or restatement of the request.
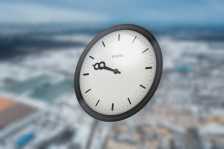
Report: 9:48
